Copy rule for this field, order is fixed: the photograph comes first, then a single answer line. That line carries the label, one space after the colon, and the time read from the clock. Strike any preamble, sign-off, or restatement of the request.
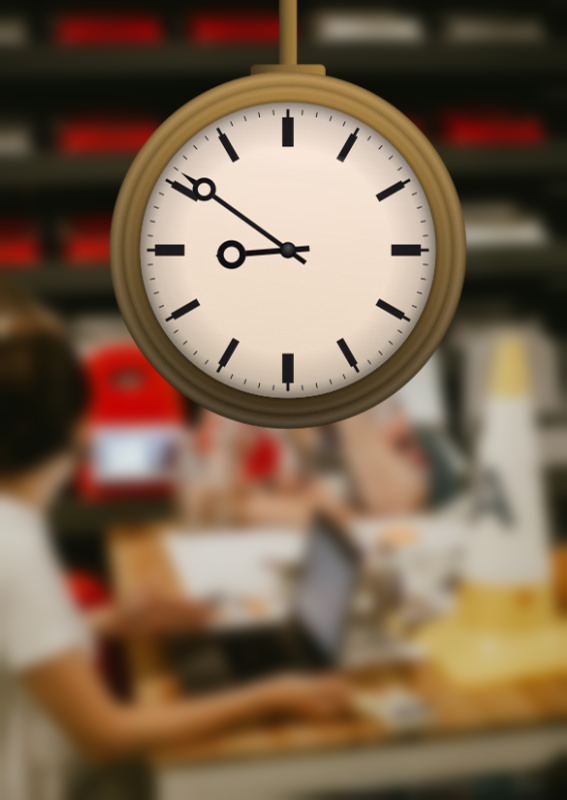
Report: 8:51
